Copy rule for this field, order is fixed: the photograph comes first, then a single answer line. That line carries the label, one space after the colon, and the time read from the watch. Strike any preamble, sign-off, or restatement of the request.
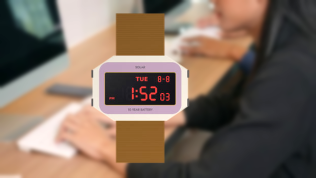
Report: 1:52:03
